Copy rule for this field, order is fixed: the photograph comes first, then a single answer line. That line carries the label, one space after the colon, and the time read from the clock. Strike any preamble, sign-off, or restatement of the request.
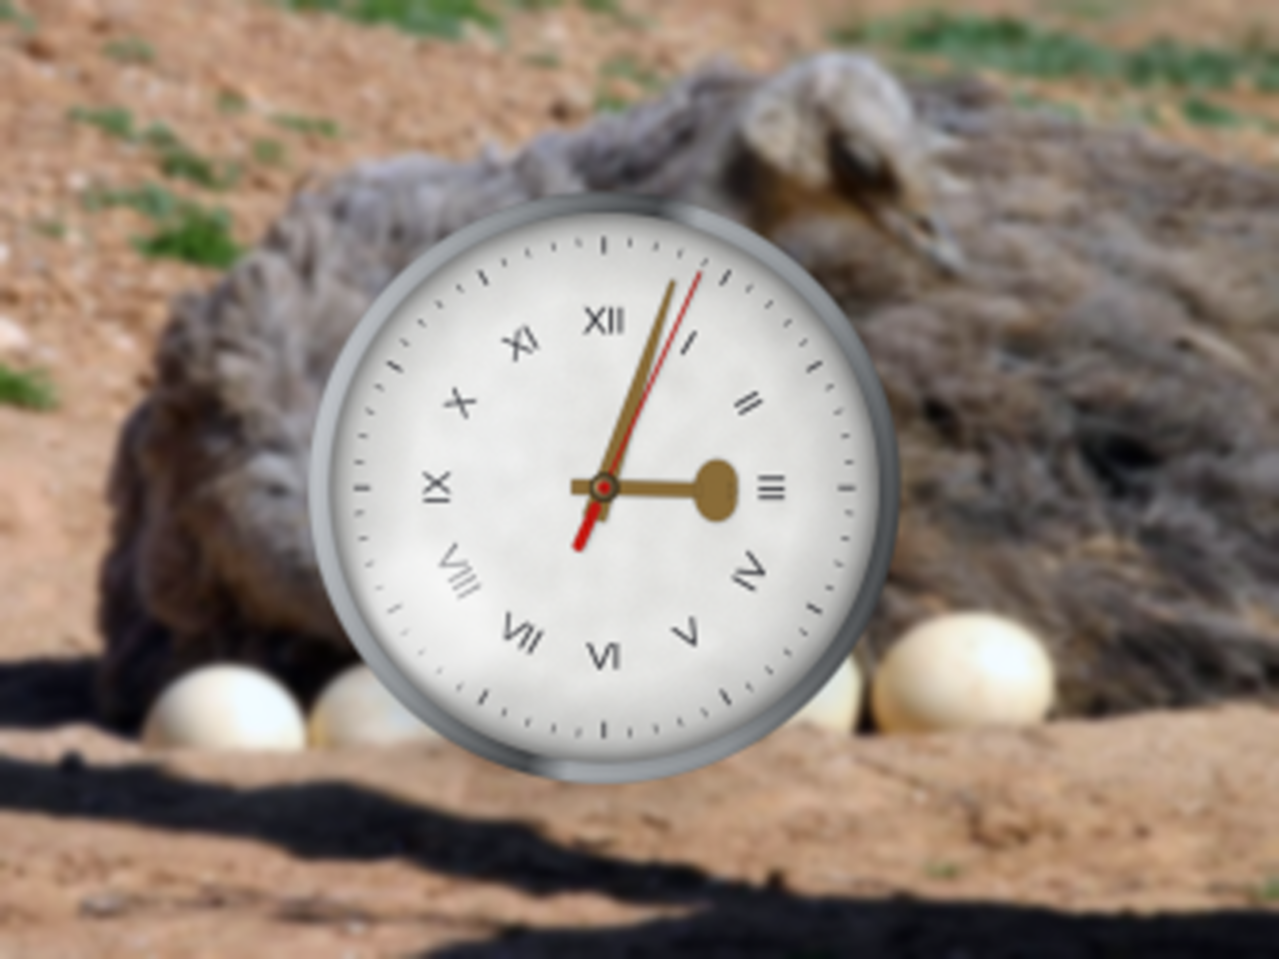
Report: 3:03:04
